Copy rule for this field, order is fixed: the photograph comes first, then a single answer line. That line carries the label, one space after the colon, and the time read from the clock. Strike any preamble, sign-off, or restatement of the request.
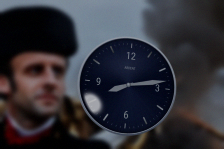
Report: 8:13
